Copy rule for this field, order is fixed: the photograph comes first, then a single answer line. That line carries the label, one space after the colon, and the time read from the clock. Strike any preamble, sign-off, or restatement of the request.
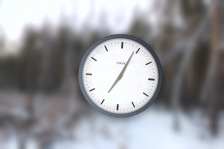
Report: 7:04
